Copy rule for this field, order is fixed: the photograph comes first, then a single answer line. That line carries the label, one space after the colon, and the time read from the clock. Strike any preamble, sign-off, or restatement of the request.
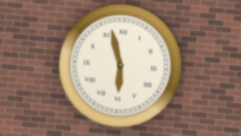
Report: 5:57
